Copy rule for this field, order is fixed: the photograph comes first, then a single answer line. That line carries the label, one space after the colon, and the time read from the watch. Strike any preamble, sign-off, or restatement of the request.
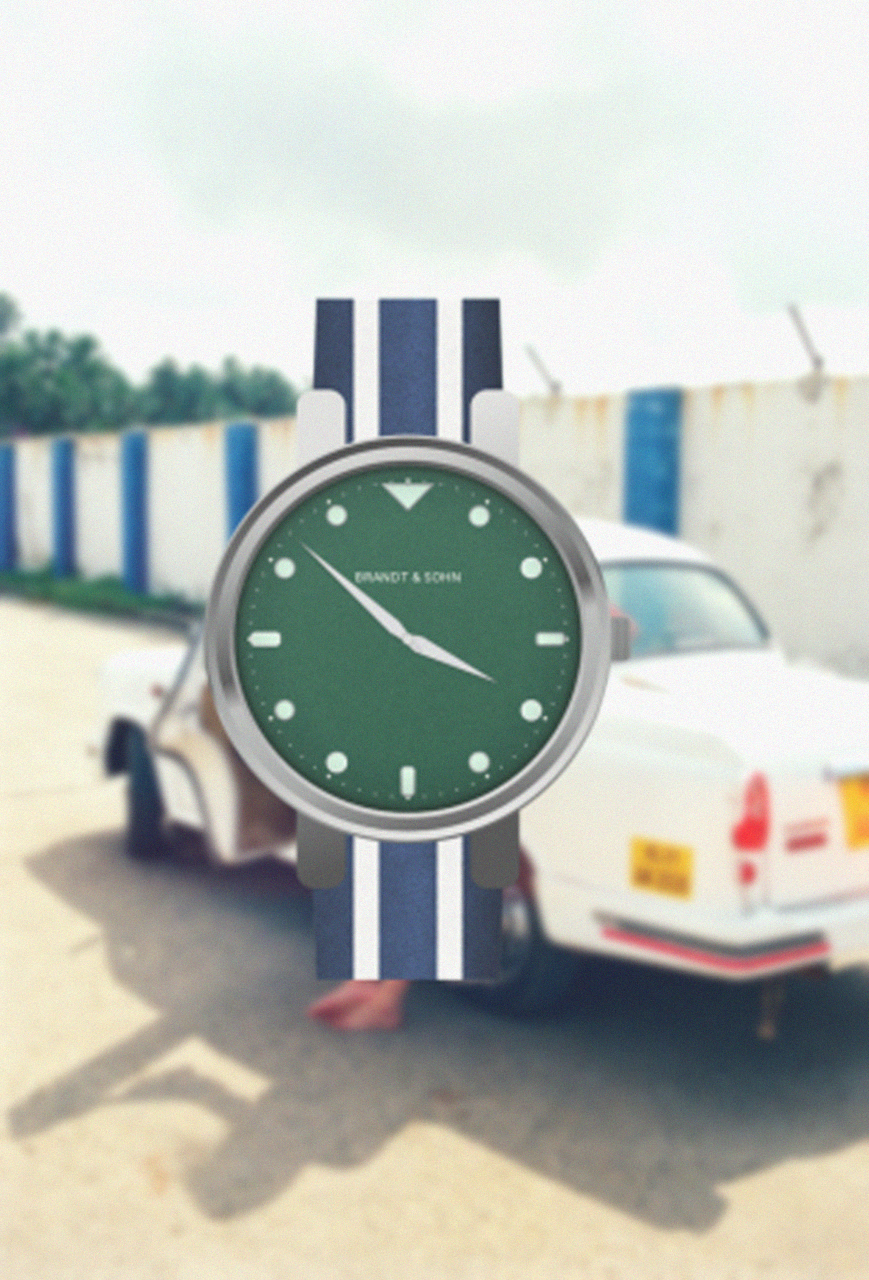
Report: 3:52
